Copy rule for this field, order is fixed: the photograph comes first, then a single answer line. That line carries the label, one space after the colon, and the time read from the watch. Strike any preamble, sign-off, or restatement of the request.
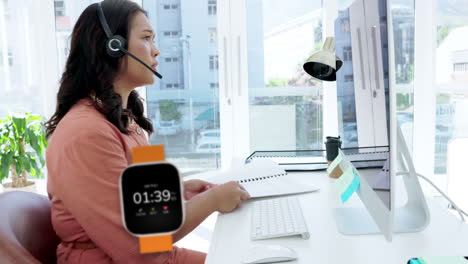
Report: 1:39
